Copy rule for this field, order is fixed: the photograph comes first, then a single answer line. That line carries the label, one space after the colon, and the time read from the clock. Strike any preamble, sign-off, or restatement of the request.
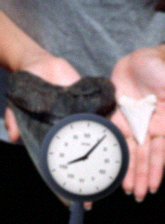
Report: 8:06
